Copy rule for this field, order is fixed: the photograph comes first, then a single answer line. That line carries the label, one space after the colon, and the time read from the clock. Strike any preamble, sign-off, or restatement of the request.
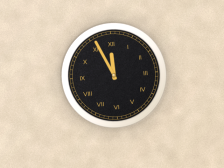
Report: 11:56
